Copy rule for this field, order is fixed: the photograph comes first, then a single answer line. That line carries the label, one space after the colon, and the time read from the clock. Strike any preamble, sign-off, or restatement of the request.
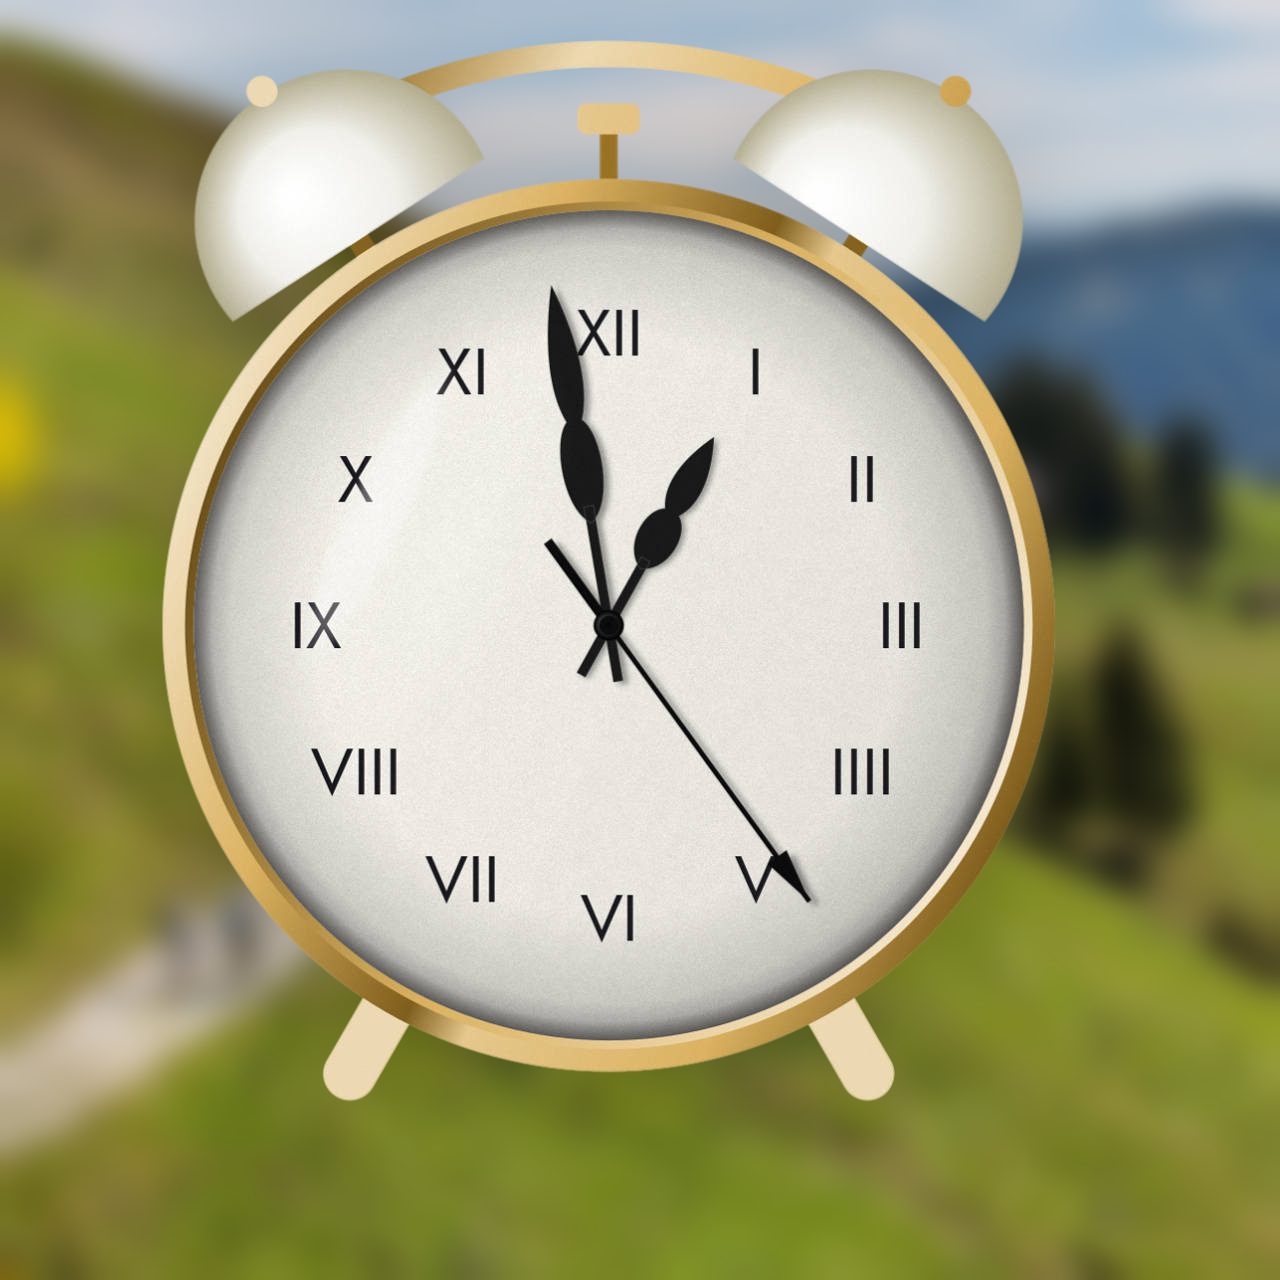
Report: 12:58:24
